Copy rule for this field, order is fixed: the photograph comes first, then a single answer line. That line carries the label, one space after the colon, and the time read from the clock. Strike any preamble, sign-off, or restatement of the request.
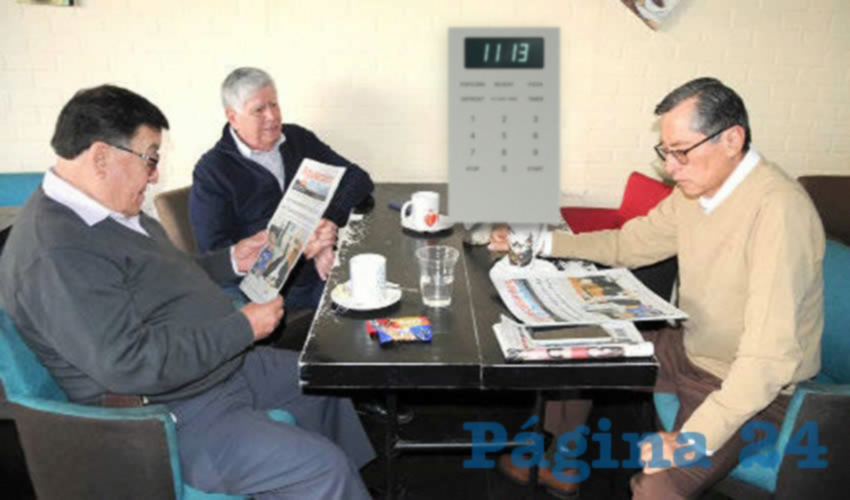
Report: 11:13
